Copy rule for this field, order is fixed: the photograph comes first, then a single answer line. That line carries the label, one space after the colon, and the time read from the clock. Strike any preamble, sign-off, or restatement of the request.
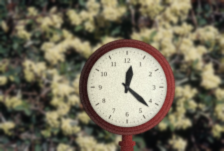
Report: 12:22
